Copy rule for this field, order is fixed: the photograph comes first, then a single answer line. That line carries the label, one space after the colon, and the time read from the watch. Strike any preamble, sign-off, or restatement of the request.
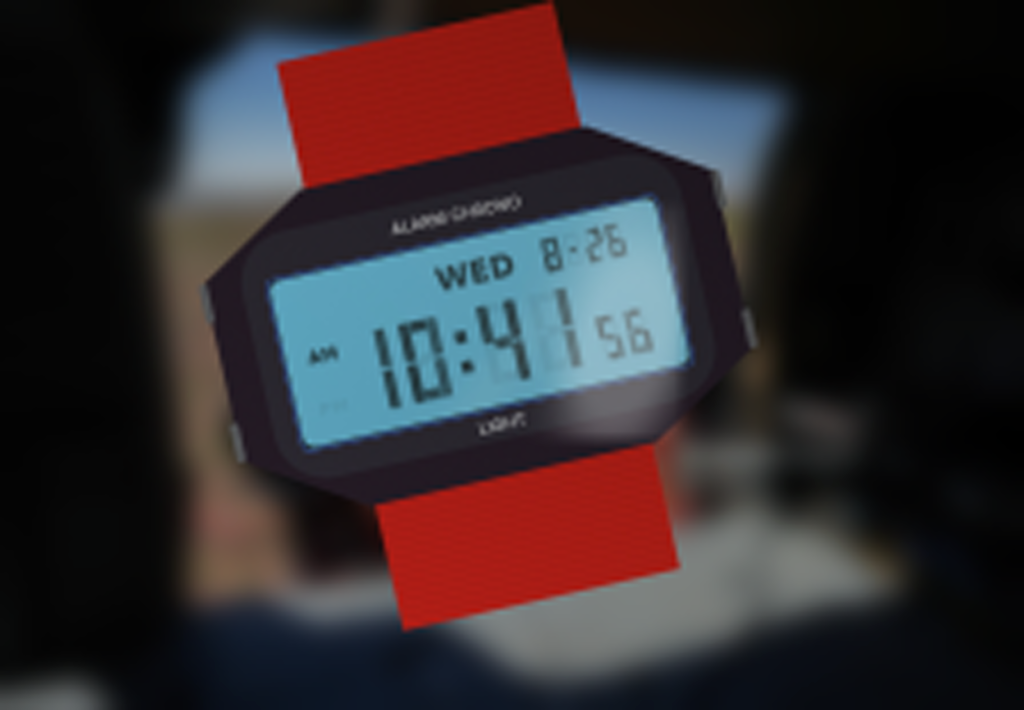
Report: 10:41:56
